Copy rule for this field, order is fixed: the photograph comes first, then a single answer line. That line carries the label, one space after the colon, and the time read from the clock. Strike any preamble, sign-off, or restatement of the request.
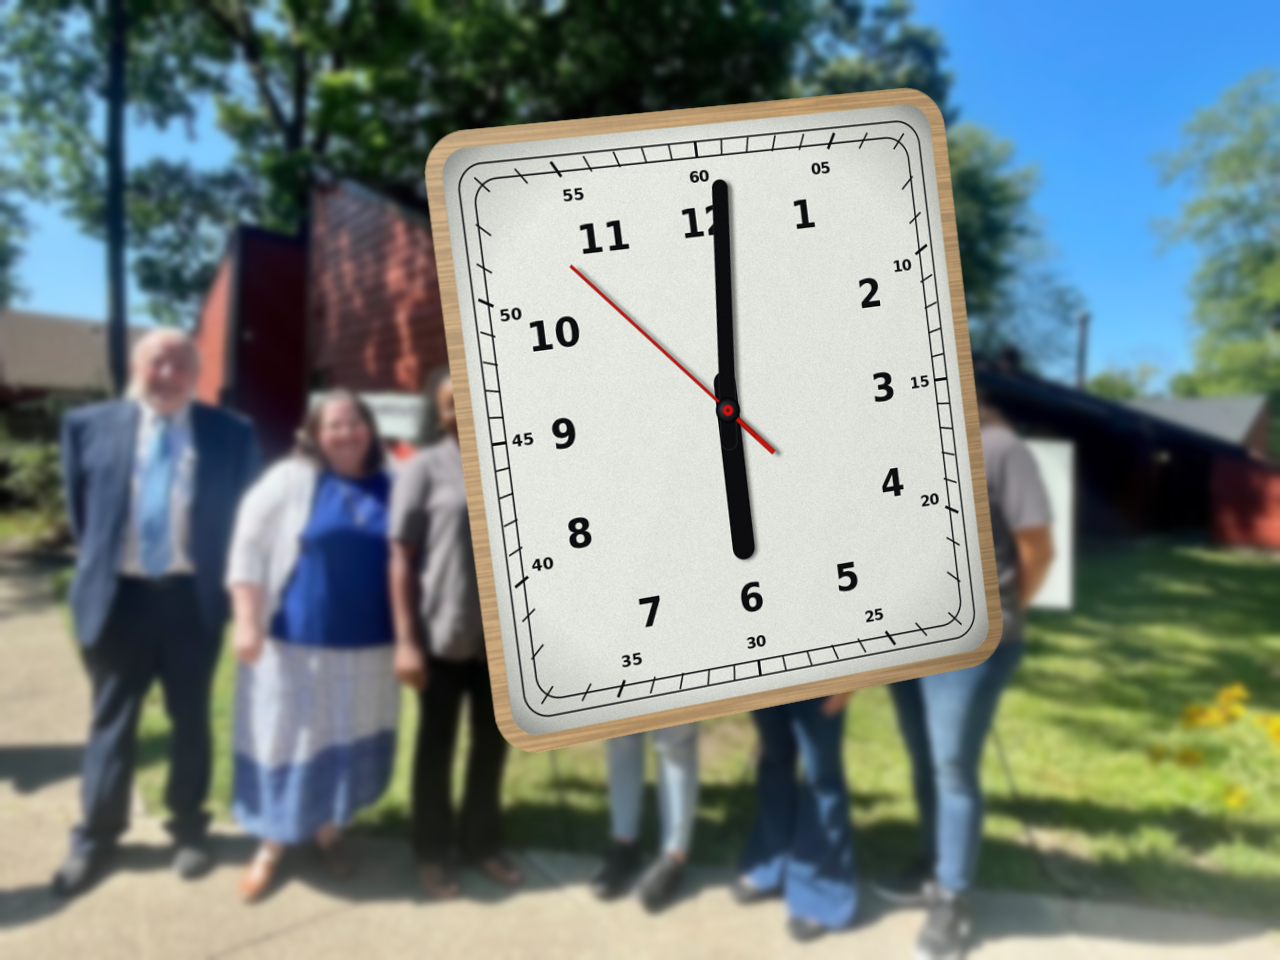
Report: 6:00:53
